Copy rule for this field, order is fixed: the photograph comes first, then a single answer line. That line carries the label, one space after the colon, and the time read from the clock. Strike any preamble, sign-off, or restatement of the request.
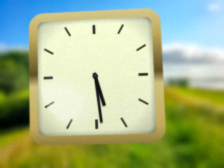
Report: 5:29
